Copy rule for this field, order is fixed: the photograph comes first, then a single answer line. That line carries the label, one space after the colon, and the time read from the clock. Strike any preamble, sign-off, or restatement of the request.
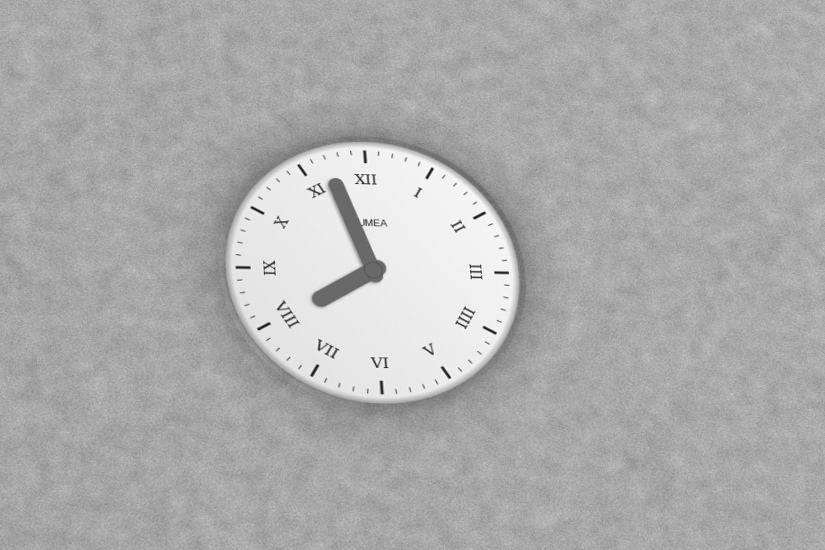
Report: 7:57
